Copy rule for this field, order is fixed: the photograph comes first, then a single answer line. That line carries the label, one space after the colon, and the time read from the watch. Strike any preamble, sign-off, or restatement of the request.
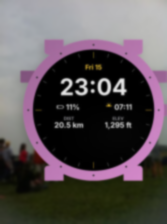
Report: 23:04
